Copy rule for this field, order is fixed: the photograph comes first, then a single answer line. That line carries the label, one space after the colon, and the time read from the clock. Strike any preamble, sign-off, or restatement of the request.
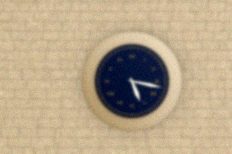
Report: 5:17
